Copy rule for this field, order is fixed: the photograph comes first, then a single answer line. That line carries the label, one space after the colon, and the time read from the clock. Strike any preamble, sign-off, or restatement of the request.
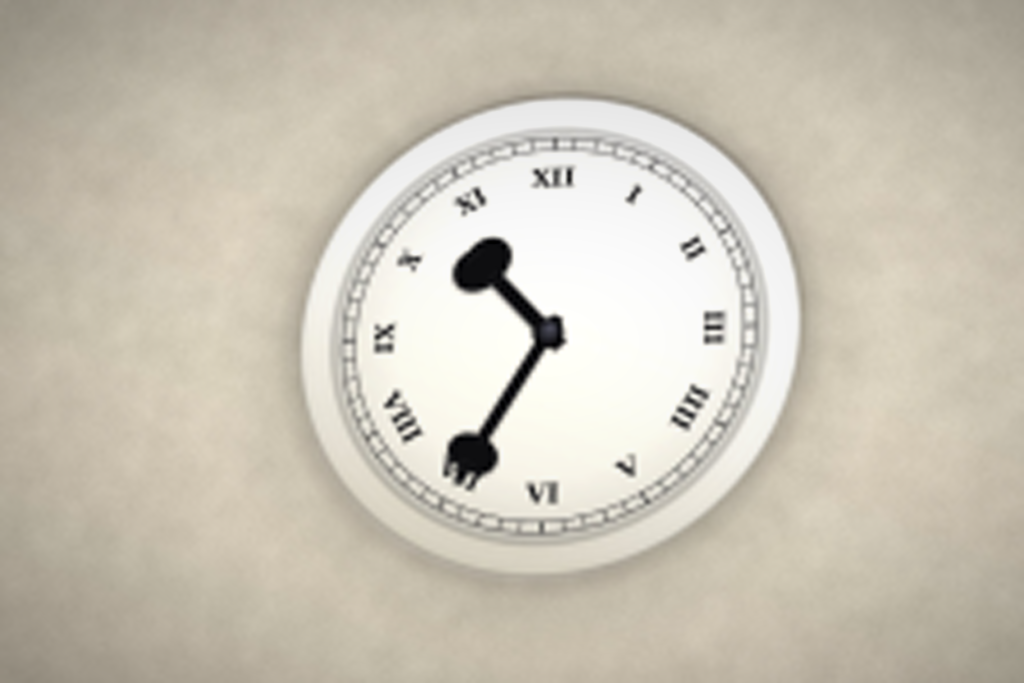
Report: 10:35
